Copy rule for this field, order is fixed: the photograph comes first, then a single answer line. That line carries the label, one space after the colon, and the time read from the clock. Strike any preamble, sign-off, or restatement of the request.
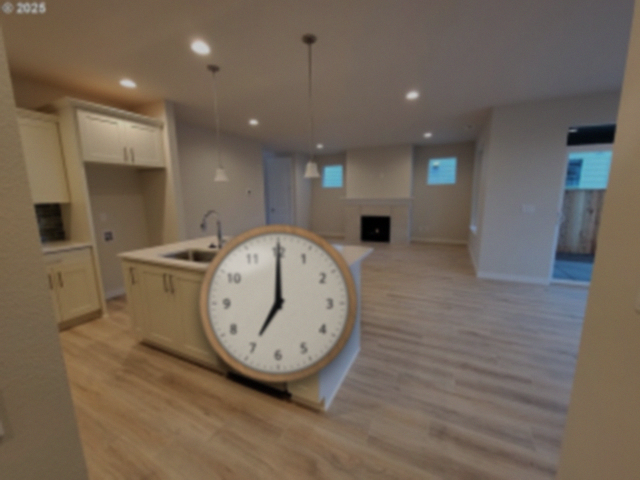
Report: 7:00
